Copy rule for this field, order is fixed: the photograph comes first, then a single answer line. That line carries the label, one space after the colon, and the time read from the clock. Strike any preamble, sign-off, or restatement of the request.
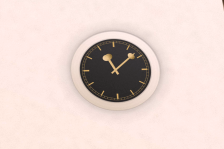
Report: 11:08
